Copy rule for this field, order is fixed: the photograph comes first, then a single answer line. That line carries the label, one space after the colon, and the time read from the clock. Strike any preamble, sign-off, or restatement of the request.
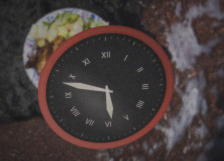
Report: 5:48
